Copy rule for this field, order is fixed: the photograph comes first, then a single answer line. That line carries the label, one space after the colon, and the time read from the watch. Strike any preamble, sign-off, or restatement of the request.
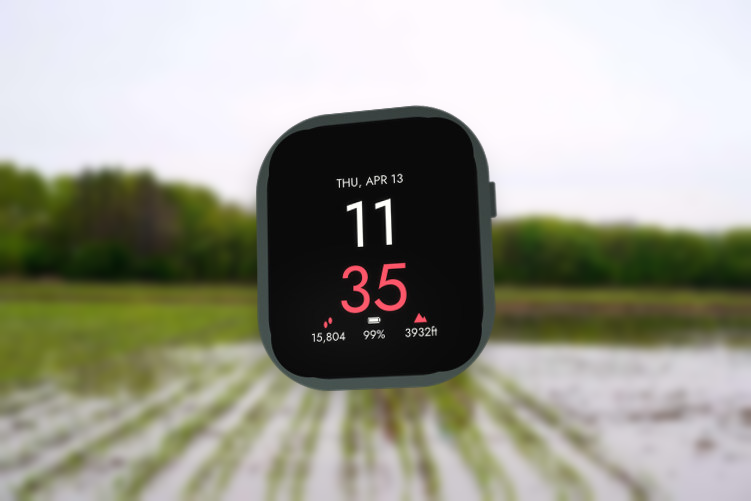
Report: 11:35
